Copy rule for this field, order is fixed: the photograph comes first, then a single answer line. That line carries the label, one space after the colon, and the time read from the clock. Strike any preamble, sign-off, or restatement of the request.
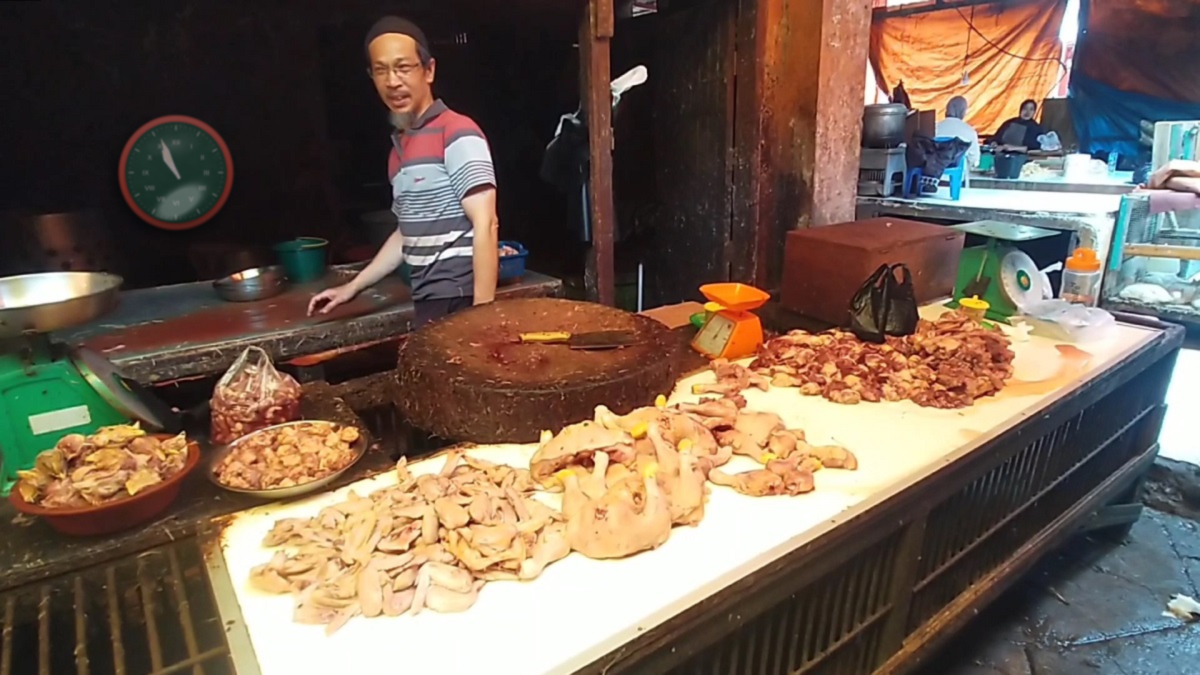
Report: 10:56
